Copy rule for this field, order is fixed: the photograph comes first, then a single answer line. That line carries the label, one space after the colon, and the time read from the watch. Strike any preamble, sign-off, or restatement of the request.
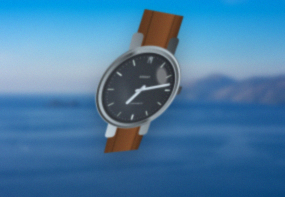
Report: 7:13
